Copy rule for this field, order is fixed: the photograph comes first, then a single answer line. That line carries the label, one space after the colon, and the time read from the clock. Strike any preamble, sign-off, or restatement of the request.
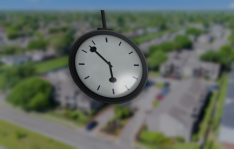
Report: 5:53
